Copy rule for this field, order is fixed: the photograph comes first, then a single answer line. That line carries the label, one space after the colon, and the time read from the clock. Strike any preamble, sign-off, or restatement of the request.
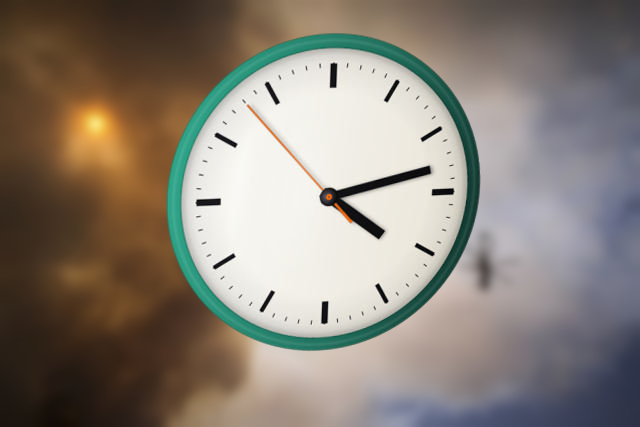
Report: 4:12:53
